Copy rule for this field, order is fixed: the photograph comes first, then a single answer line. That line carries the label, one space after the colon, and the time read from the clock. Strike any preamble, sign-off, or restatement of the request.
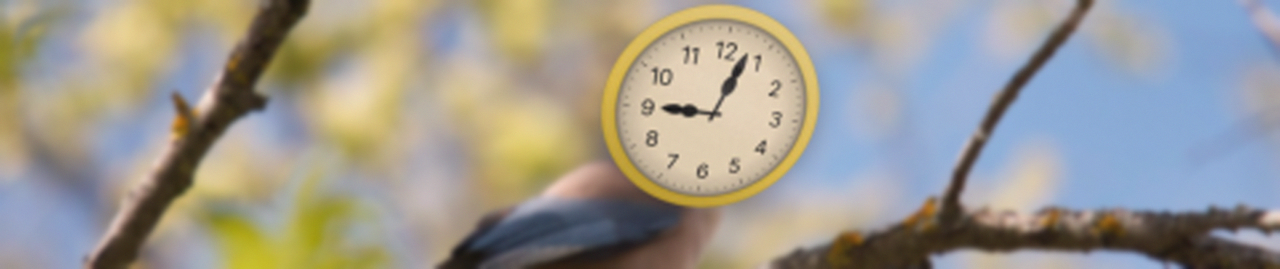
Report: 9:03
